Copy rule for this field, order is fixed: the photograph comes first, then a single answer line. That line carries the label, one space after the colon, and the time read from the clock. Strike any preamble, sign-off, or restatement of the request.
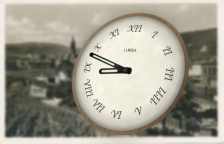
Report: 8:48
